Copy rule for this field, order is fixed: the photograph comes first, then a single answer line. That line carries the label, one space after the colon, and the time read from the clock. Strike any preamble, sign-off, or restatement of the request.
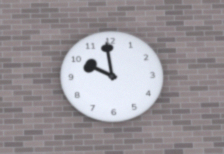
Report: 9:59
